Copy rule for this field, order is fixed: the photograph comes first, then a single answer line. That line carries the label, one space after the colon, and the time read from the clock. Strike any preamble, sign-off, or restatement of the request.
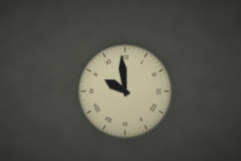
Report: 9:59
